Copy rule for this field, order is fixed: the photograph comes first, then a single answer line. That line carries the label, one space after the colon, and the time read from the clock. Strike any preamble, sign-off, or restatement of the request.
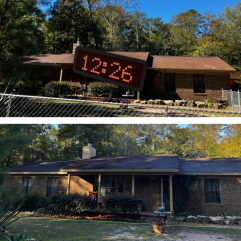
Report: 12:26
